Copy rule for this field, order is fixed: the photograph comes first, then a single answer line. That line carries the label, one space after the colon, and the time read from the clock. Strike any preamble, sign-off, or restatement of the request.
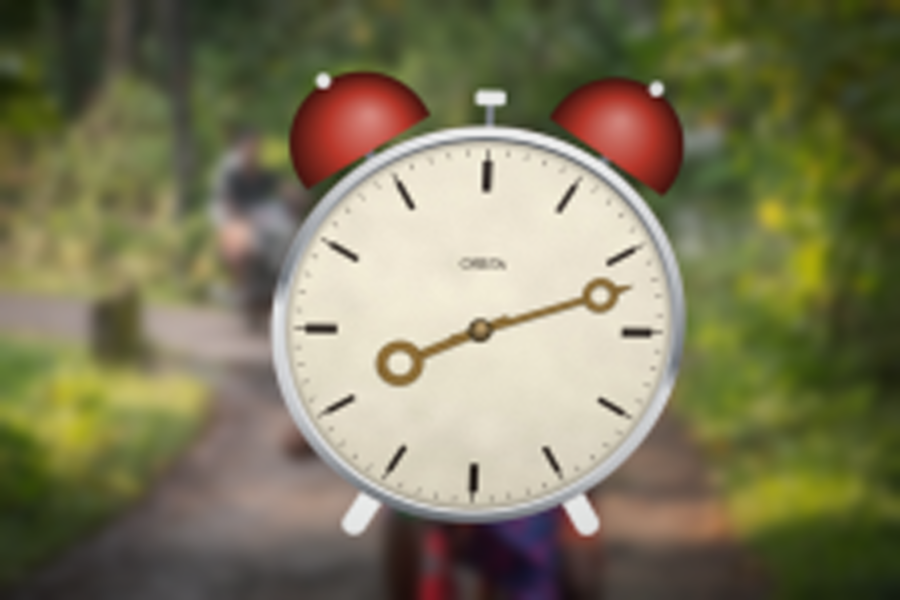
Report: 8:12
